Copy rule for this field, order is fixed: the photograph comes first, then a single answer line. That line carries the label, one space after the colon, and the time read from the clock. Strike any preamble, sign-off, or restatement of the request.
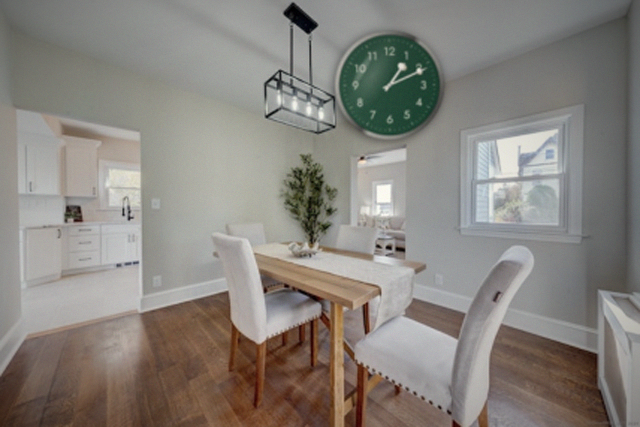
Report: 1:11
